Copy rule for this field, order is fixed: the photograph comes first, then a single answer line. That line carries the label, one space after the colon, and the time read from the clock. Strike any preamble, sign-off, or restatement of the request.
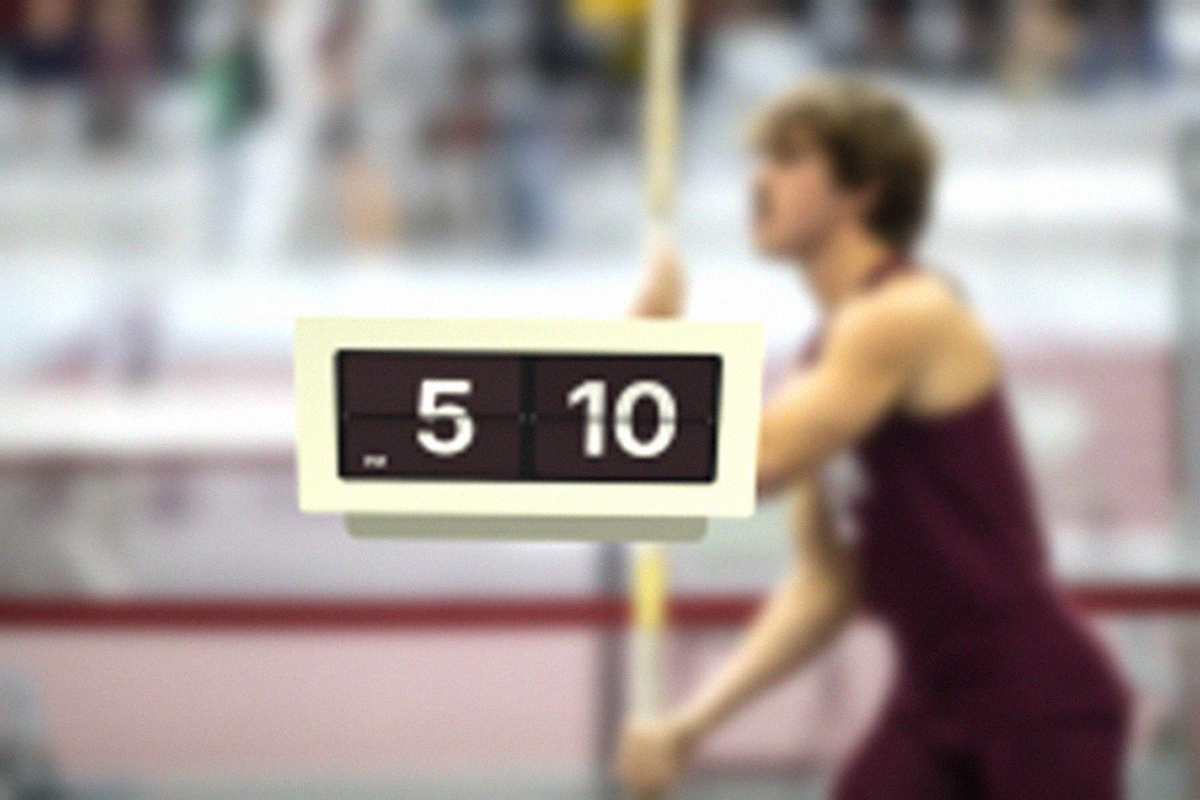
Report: 5:10
